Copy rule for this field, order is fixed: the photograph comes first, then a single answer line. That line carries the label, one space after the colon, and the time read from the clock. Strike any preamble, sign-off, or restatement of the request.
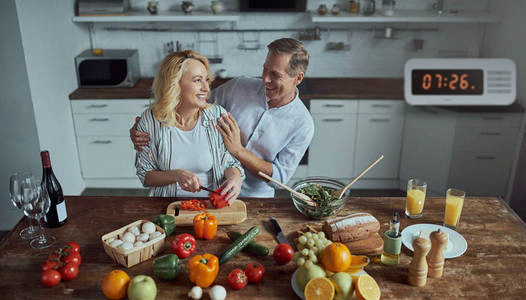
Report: 7:26
